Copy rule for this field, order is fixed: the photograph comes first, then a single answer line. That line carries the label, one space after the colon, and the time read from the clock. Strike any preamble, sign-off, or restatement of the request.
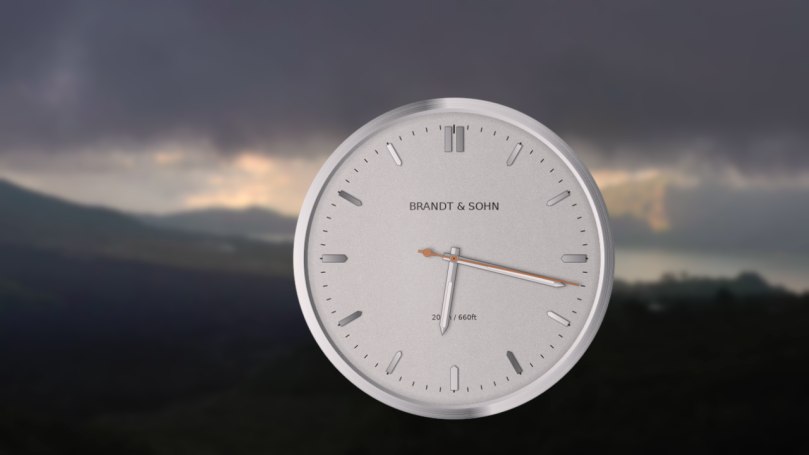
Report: 6:17:17
